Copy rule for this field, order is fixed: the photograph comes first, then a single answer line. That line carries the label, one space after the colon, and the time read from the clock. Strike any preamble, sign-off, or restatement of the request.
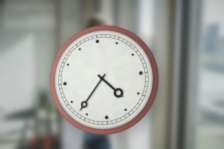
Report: 4:37
